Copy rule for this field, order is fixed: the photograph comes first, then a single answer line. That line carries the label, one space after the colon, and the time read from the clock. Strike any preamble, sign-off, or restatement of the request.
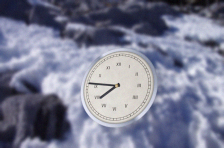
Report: 7:46
